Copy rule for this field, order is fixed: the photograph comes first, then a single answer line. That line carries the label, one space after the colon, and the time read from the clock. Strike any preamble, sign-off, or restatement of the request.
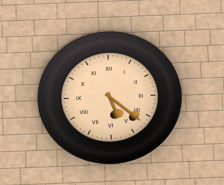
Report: 5:22
